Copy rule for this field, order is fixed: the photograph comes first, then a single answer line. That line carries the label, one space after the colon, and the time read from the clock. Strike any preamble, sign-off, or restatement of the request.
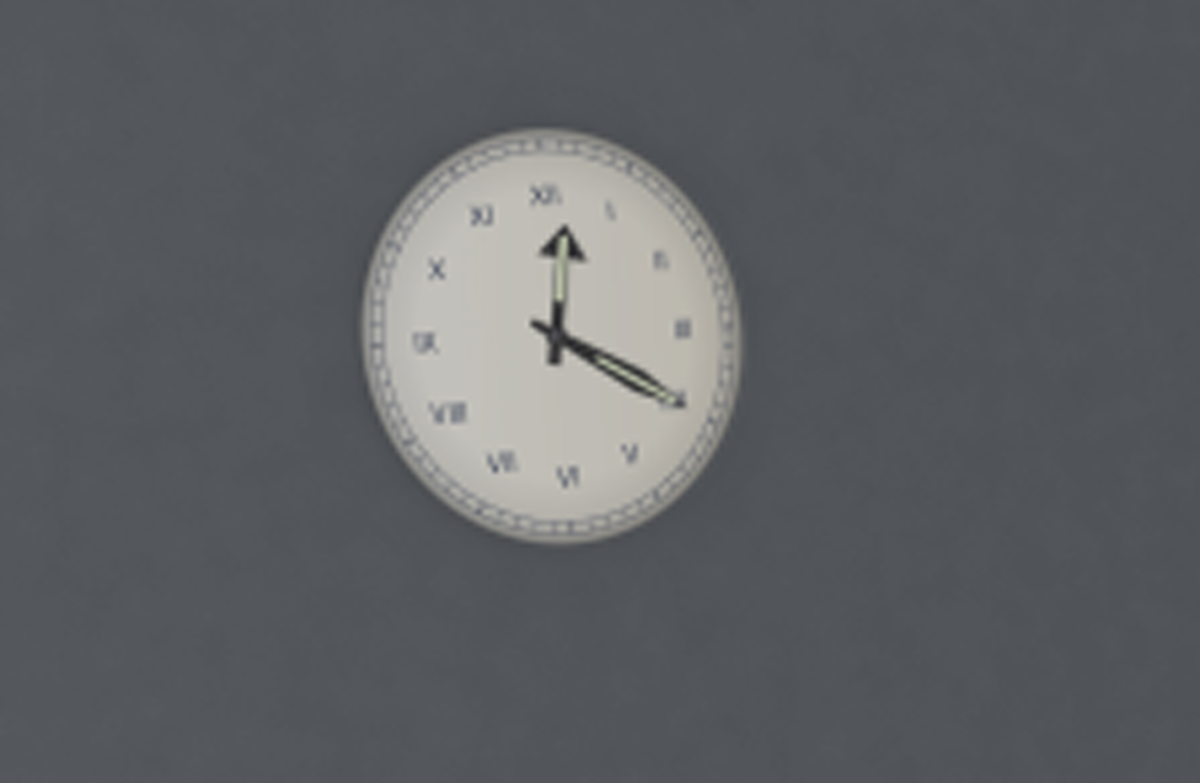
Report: 12:20
